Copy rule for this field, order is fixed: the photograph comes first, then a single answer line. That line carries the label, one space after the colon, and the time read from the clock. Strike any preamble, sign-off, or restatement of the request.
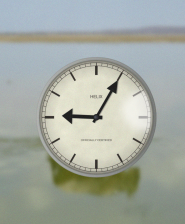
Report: 9:05
